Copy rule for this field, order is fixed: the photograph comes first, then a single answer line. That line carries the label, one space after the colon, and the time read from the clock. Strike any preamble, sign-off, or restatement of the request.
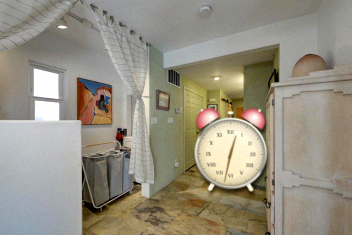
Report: 12:32
